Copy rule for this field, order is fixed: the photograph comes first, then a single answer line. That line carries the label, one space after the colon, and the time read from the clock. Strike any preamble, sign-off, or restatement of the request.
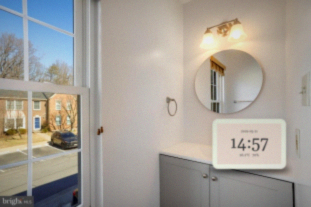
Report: 14:57
